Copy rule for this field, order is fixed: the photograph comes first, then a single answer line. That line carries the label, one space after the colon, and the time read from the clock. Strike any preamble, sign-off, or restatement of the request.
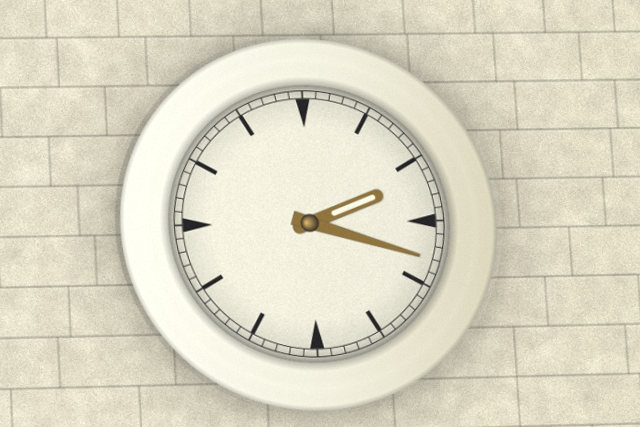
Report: 2:18
